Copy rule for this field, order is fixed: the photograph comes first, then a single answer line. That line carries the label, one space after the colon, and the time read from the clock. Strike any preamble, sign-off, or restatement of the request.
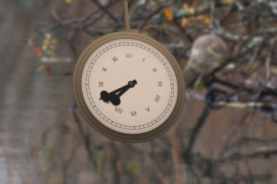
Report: 7:41
